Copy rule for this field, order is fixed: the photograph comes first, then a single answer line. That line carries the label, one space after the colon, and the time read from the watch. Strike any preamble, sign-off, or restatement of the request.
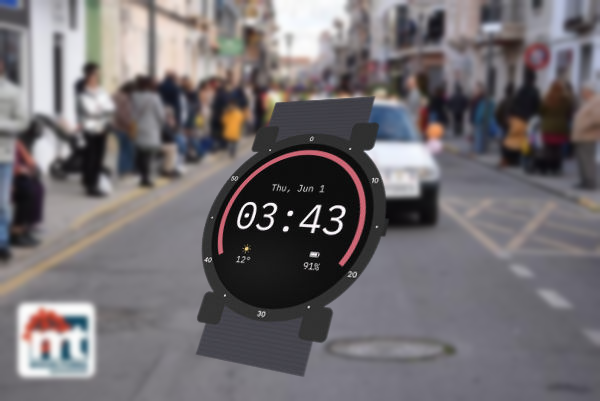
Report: 3:43
